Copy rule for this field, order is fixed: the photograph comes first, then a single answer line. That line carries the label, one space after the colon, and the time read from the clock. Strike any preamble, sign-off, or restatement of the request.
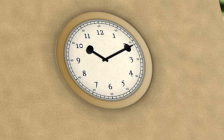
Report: 10:11
